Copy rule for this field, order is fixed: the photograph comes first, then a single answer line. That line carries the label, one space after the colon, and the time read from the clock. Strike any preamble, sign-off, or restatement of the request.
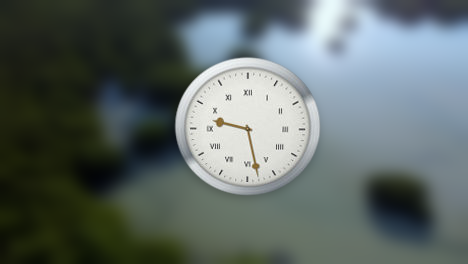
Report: 9:28
